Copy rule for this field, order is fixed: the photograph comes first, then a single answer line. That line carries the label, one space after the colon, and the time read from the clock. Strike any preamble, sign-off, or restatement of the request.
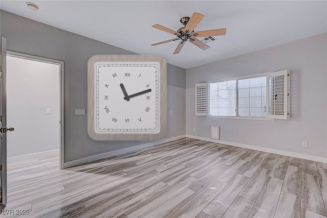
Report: 11:12
